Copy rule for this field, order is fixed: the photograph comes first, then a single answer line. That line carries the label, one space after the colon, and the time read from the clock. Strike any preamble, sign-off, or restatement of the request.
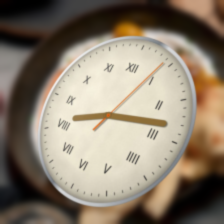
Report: 8:13:04
